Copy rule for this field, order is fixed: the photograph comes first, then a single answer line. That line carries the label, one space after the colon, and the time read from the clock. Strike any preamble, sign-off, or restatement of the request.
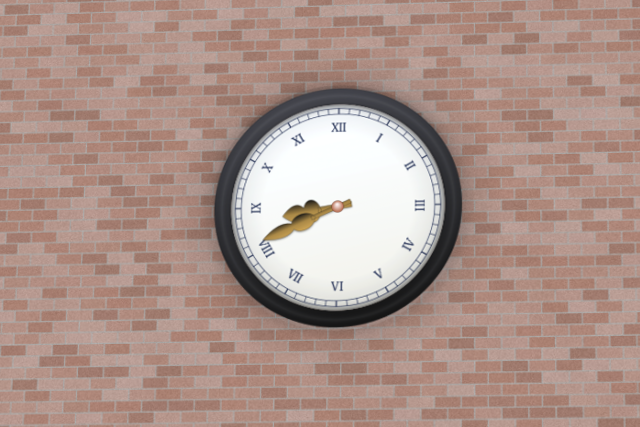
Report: 8:41
